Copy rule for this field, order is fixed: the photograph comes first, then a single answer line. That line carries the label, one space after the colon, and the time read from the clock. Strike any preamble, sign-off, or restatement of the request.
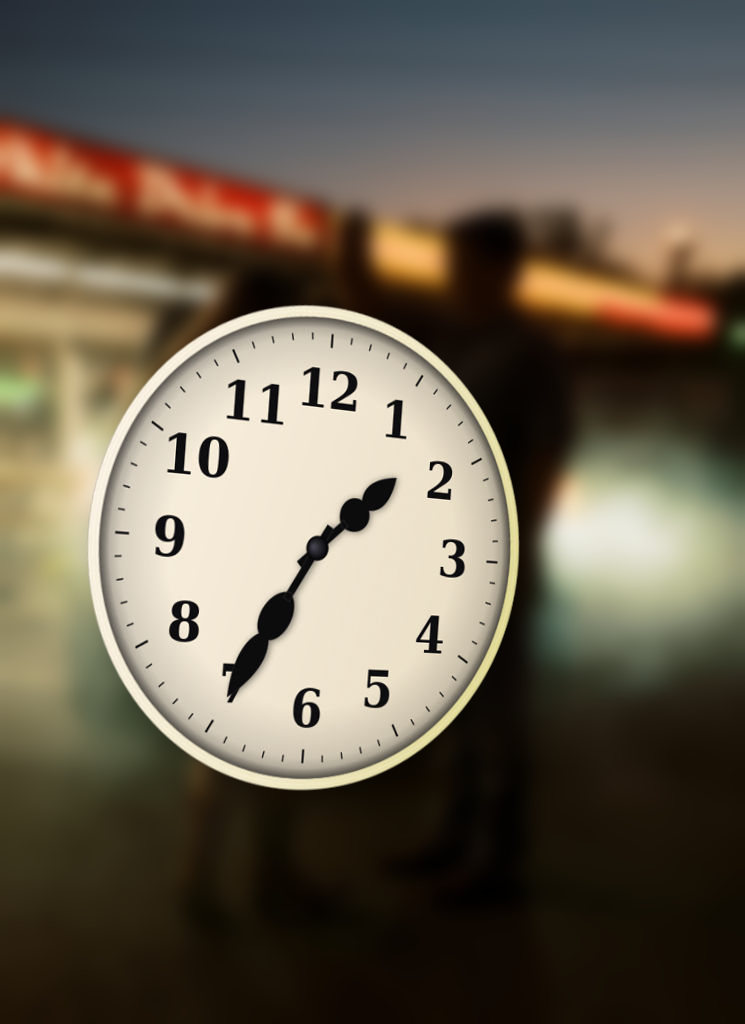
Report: 1:35
